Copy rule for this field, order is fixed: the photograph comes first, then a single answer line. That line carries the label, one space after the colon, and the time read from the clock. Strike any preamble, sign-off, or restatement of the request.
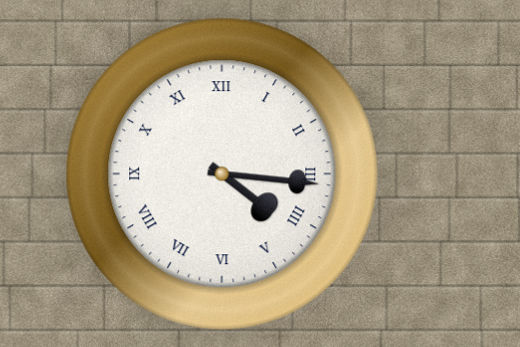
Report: 4:16
